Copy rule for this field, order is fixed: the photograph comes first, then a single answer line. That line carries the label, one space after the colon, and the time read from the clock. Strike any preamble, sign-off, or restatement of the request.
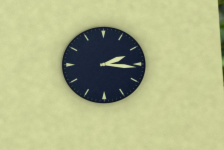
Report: 2:16
